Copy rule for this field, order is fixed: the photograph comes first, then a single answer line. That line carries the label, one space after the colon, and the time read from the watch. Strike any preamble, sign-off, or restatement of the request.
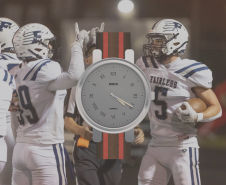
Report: 4:20
